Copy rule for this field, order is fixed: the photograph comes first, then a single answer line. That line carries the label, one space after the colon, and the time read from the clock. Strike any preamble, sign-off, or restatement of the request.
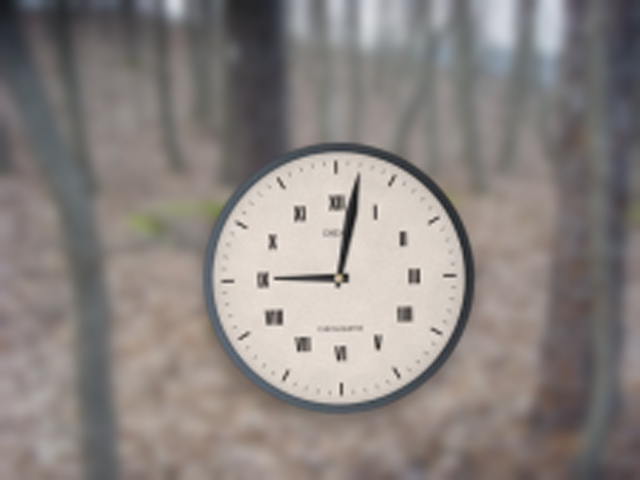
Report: 9:02
